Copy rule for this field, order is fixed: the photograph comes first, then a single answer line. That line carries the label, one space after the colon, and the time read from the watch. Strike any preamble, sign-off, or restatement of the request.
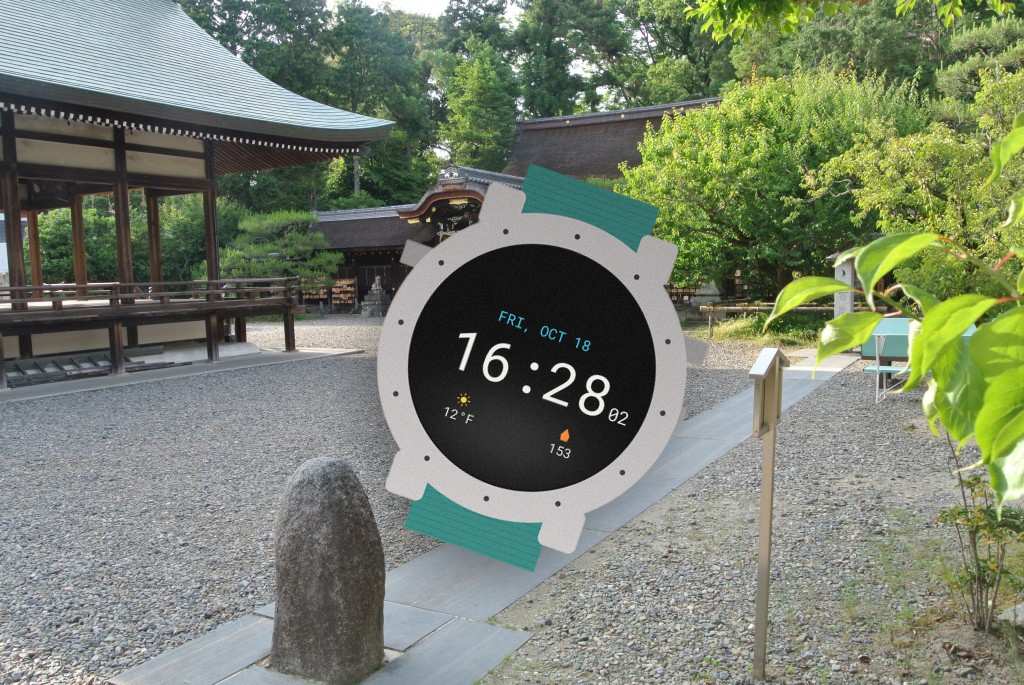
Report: 16:28:02
